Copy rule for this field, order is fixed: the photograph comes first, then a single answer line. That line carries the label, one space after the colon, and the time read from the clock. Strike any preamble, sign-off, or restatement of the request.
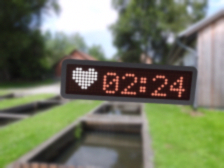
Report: 2:24
